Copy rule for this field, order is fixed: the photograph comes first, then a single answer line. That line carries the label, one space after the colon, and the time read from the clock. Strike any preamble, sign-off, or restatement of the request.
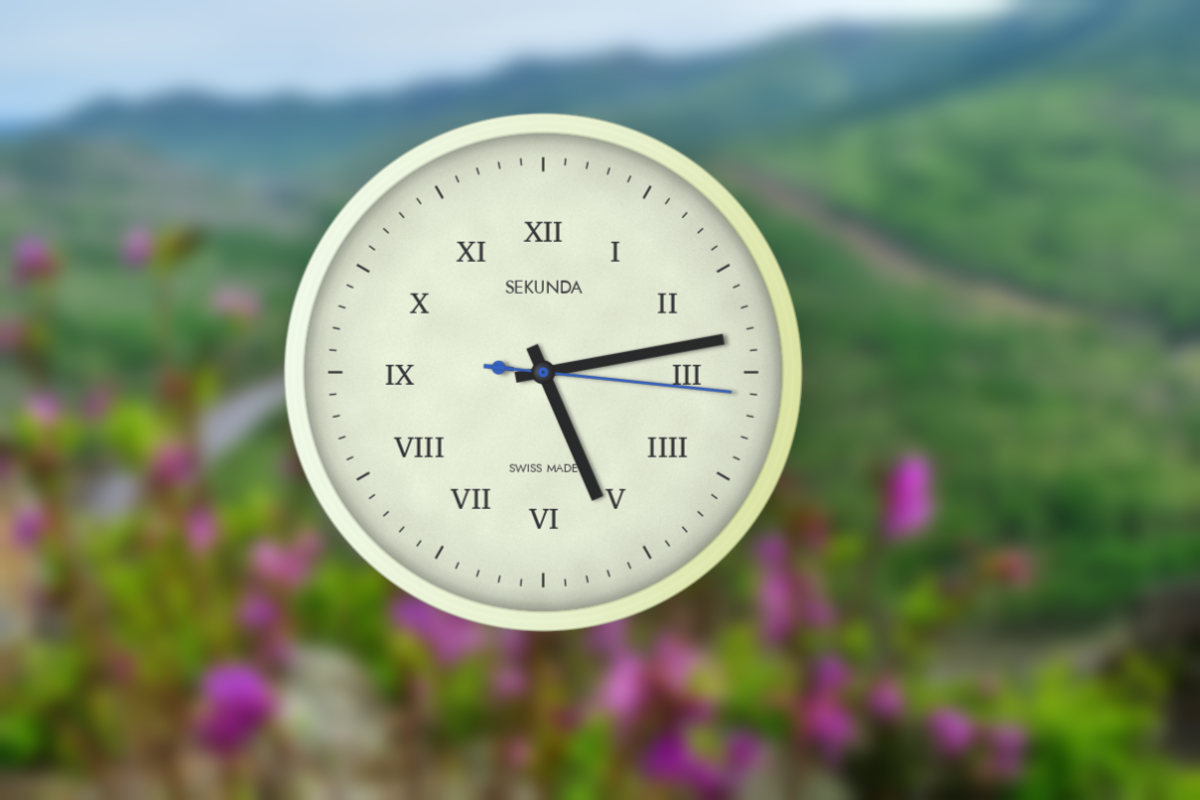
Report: 5:13:16
